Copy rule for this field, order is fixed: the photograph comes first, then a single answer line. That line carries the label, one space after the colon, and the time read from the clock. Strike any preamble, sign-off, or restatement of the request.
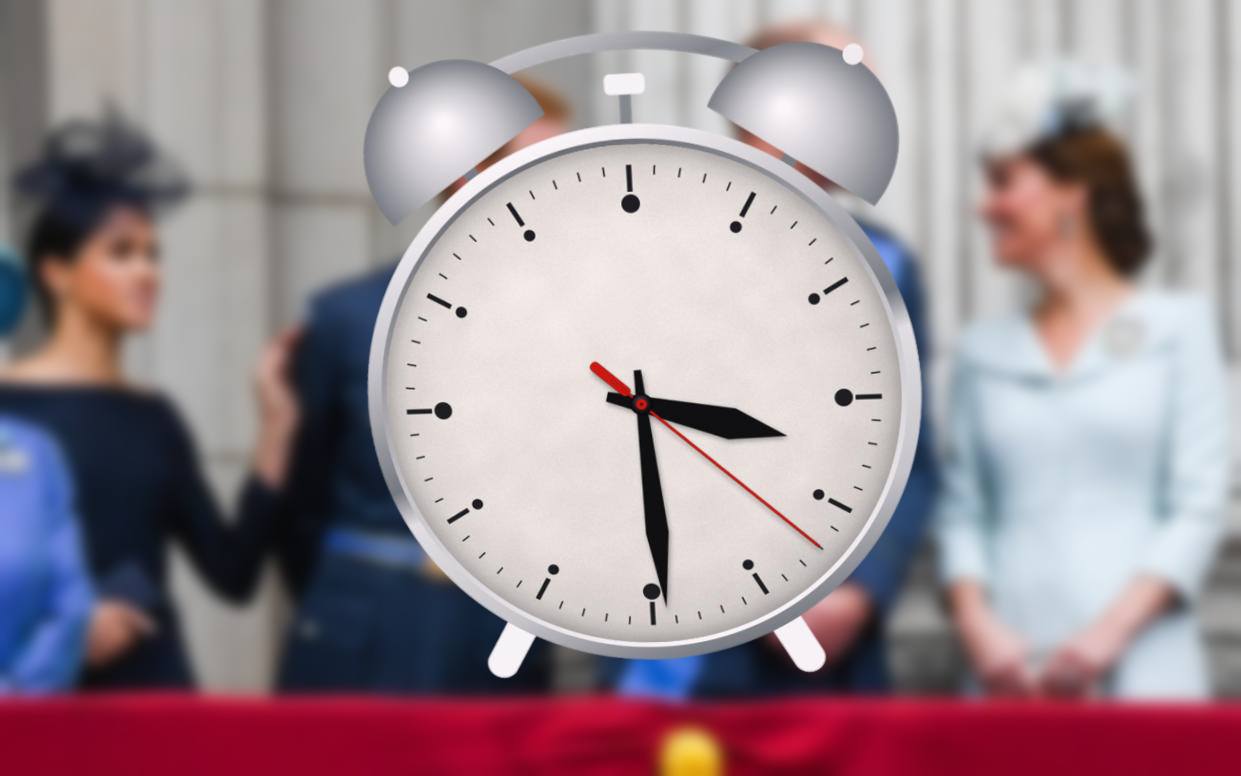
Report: 3:29:22
